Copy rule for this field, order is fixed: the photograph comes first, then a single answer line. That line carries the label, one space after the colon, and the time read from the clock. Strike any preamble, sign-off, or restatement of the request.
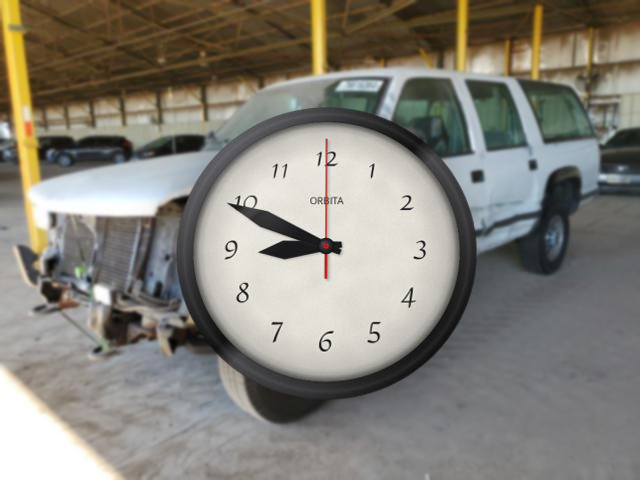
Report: 8:49:00
